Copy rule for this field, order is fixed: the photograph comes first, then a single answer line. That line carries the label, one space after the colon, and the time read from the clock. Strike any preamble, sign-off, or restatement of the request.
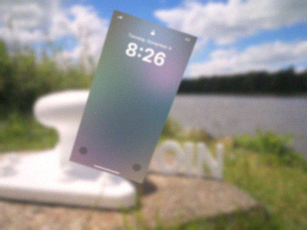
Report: 8:26
